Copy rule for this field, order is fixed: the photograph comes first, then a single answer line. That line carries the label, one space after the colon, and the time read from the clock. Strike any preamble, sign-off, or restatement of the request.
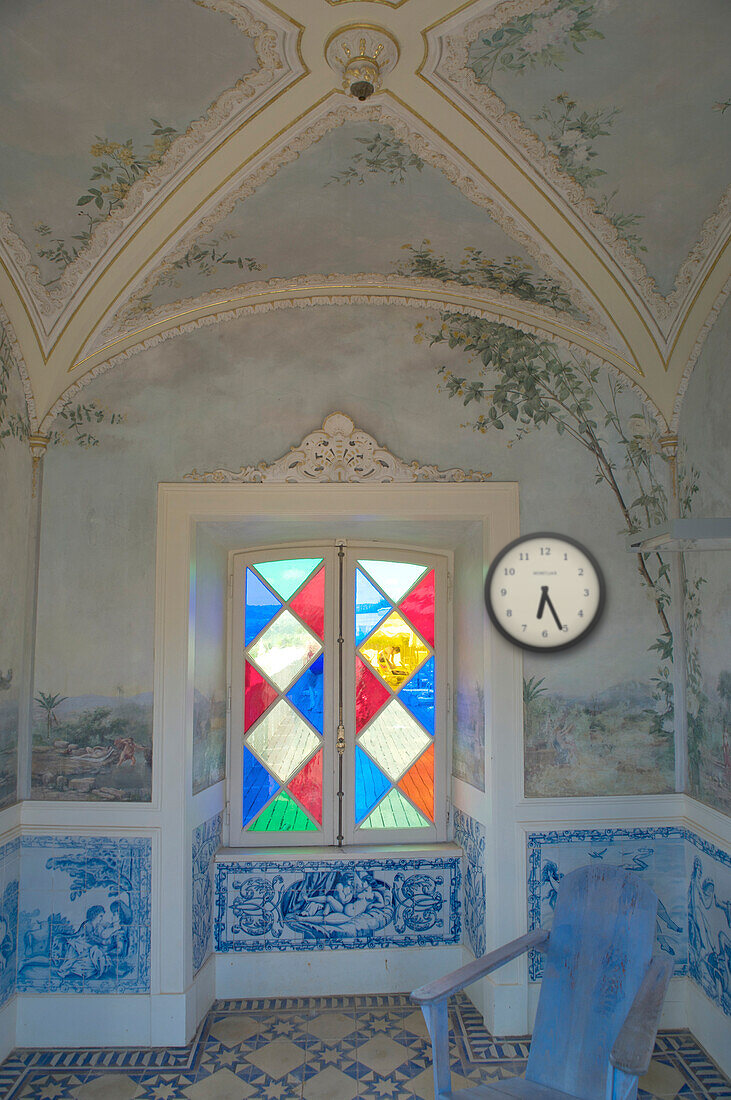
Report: 6:26
